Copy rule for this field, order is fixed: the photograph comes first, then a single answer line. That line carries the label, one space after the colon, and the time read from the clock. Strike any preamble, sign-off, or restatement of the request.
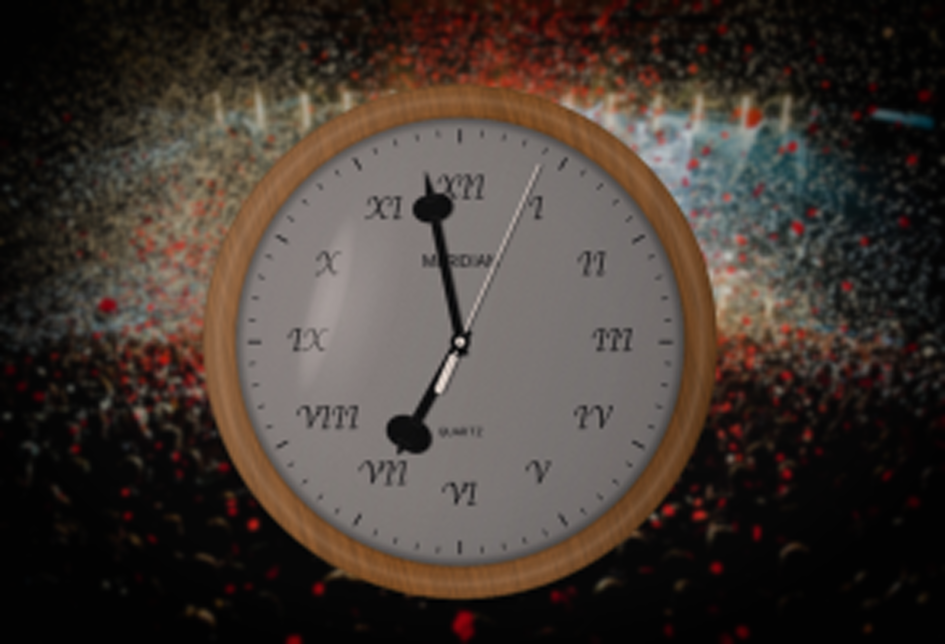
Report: 6:58:04
